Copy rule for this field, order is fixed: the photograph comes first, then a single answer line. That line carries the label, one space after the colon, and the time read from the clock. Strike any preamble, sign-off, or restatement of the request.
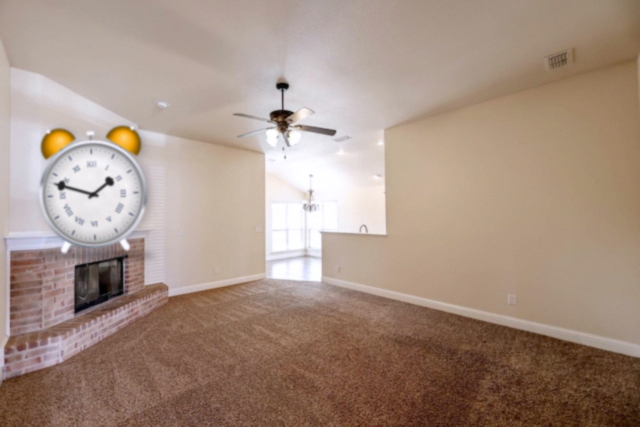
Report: 1:48
